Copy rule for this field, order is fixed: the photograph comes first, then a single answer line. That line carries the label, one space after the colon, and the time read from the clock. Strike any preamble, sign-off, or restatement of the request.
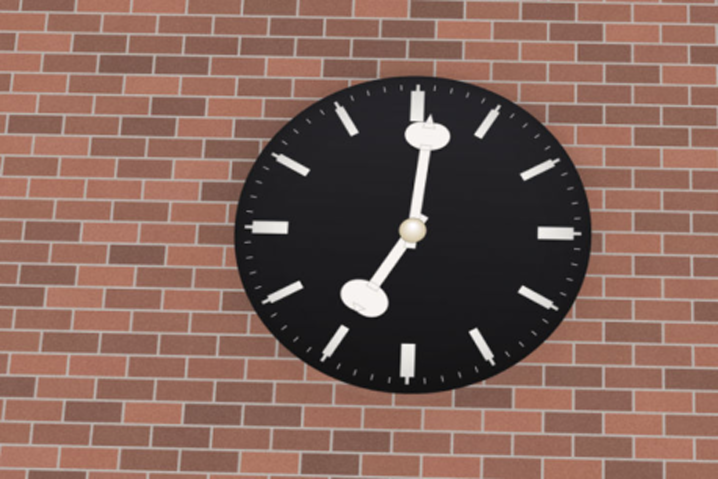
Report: 7:01
